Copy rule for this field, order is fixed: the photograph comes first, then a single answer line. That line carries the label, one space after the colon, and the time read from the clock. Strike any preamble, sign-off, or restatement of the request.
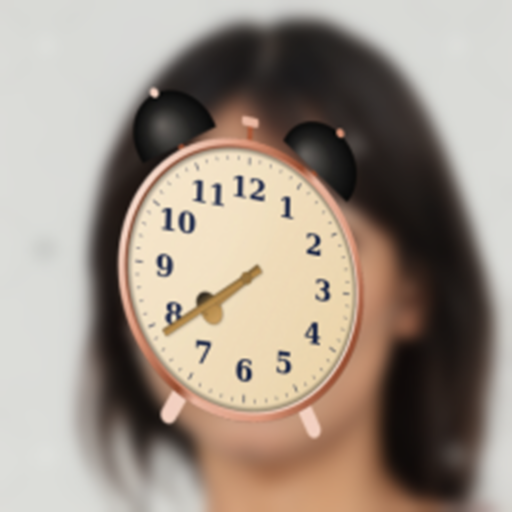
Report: 7:39
